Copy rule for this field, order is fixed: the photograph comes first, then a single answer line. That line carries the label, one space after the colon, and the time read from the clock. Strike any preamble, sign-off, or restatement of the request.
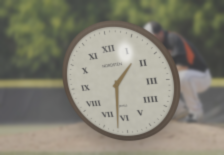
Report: 1:32
